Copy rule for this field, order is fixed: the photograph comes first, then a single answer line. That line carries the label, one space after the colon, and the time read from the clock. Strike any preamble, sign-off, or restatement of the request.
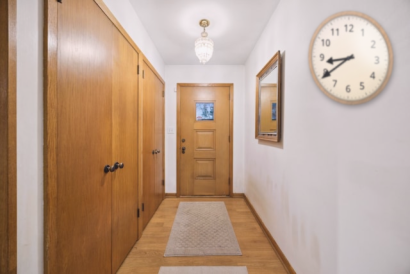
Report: 8:39
